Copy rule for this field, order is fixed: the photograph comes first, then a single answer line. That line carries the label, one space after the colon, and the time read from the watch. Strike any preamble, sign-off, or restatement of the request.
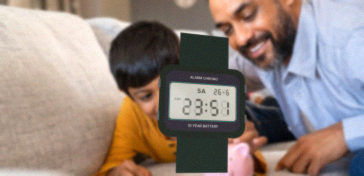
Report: 23:51
